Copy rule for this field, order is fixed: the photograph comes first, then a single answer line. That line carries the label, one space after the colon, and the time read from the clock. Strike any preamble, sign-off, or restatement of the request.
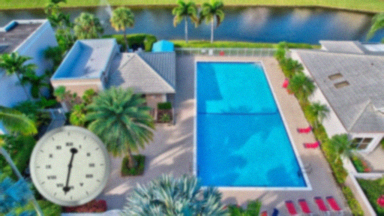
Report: 12:32
